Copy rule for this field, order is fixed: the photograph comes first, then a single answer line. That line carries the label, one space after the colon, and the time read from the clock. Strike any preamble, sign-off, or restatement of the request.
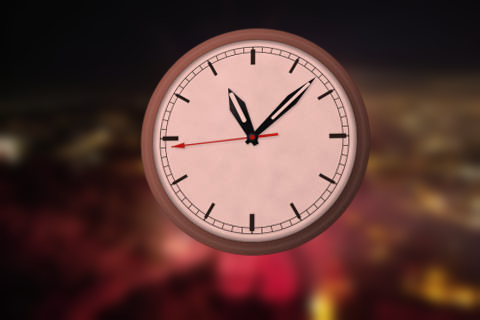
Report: 11:07:44
